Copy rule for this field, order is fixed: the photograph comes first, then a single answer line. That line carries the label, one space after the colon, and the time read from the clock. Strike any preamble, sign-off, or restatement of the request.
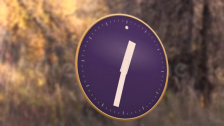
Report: 12:32
